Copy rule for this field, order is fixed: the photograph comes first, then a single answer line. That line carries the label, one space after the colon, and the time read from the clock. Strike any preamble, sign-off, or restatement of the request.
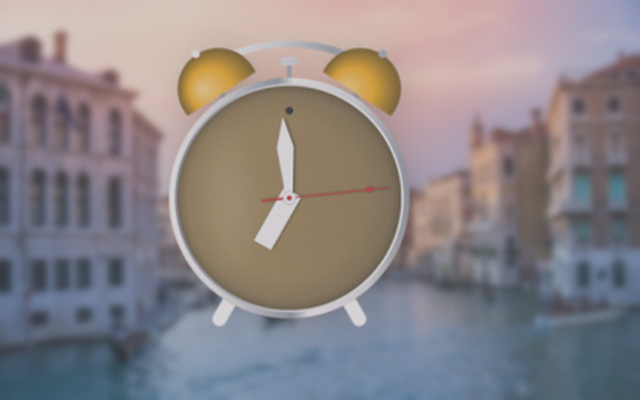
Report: 6:59:14
